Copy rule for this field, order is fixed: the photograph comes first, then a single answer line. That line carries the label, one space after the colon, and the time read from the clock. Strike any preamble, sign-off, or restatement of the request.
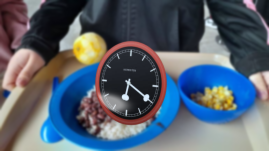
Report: 6:20
